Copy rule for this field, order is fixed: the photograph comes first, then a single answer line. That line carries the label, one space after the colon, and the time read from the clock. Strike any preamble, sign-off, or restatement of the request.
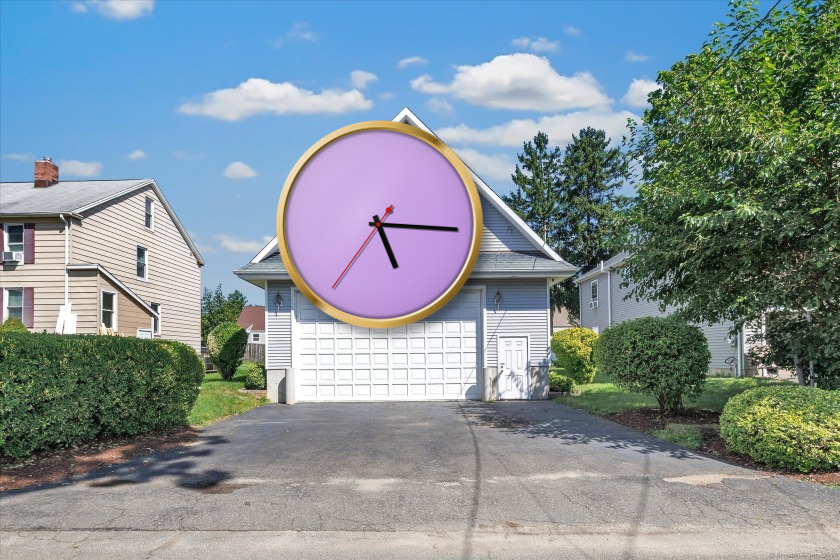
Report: 5:15:36
